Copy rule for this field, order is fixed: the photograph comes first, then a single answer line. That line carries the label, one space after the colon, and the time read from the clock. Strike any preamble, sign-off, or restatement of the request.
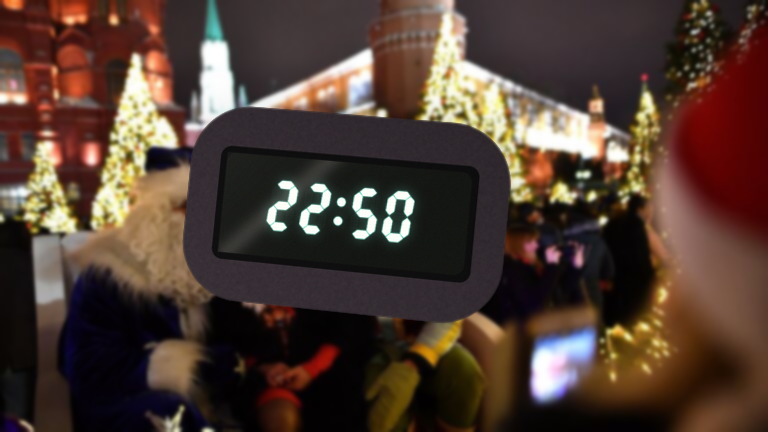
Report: 22:50
